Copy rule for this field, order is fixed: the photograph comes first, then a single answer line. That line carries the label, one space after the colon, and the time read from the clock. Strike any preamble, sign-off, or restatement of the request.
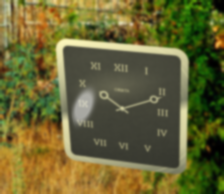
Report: 10:11
